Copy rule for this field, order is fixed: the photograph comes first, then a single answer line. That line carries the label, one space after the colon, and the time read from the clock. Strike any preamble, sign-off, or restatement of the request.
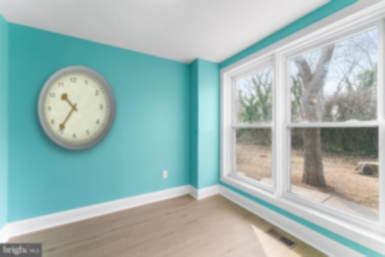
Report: 10:36
